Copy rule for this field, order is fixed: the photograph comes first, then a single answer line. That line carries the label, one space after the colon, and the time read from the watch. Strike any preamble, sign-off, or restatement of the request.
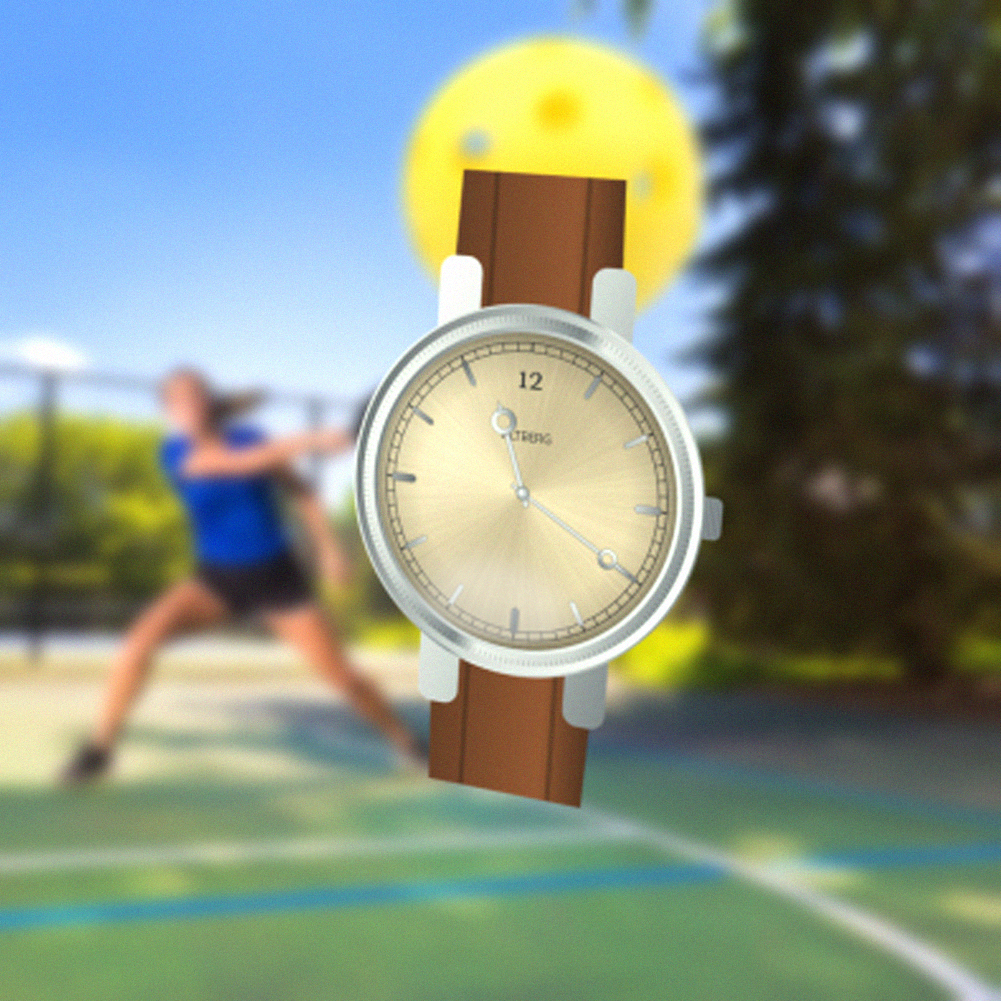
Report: 11:20
